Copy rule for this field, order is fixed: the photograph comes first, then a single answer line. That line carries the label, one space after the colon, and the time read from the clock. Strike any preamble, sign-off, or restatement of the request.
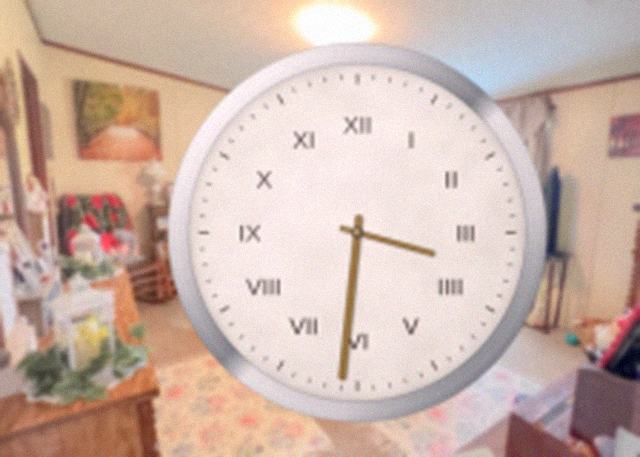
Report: 3:31
